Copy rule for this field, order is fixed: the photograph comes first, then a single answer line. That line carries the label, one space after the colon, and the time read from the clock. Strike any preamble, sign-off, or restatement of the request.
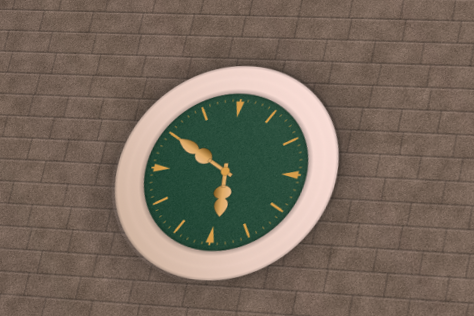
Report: 5:50
